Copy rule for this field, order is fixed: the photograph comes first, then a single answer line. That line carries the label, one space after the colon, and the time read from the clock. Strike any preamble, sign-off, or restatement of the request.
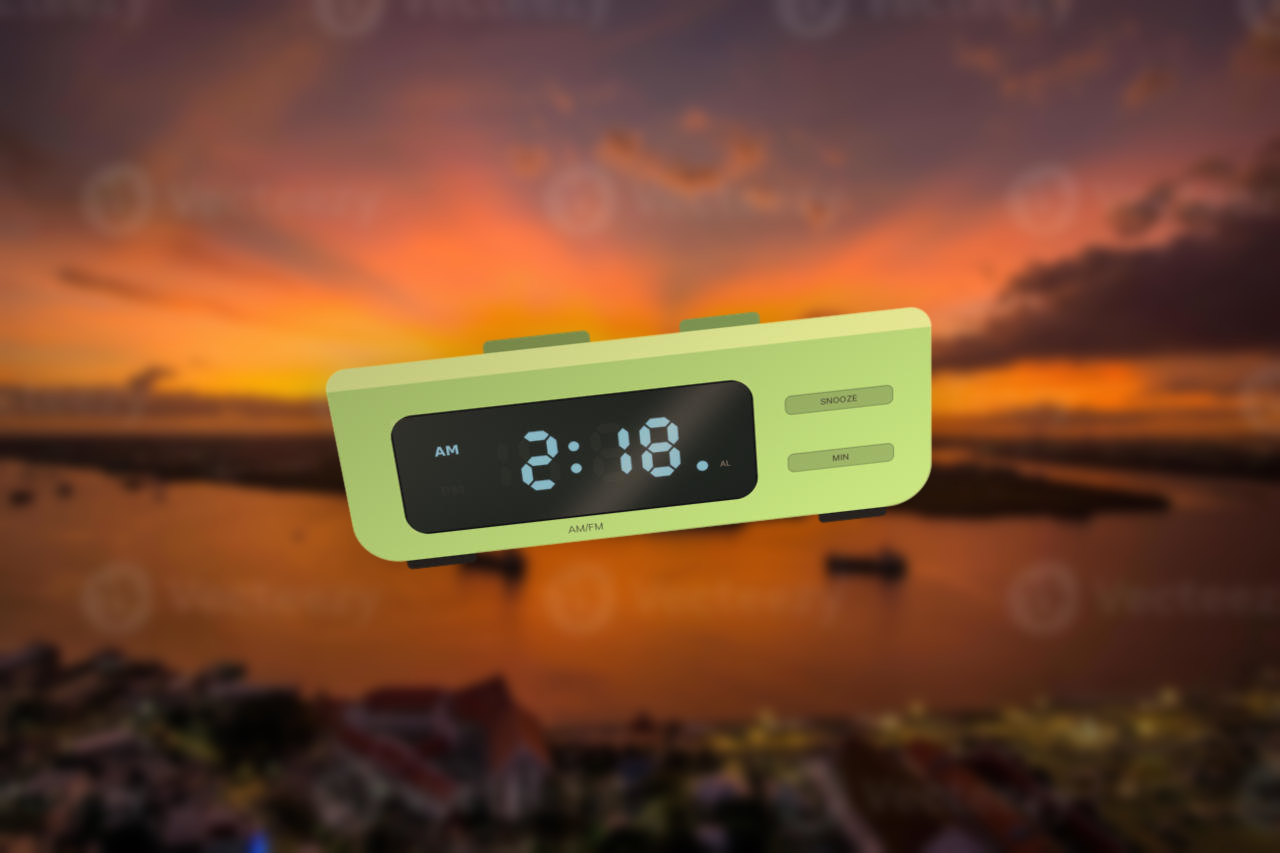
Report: 2:18
